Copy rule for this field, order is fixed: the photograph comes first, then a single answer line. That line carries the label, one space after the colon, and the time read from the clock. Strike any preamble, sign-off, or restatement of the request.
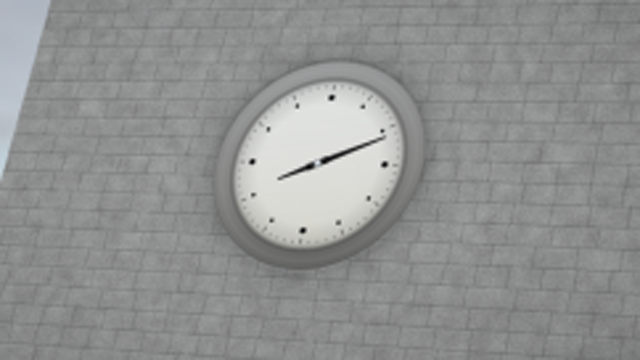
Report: 8:11
